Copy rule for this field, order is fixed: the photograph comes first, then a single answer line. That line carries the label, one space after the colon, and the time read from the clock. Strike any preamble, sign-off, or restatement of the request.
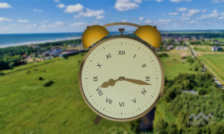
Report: 8:17
